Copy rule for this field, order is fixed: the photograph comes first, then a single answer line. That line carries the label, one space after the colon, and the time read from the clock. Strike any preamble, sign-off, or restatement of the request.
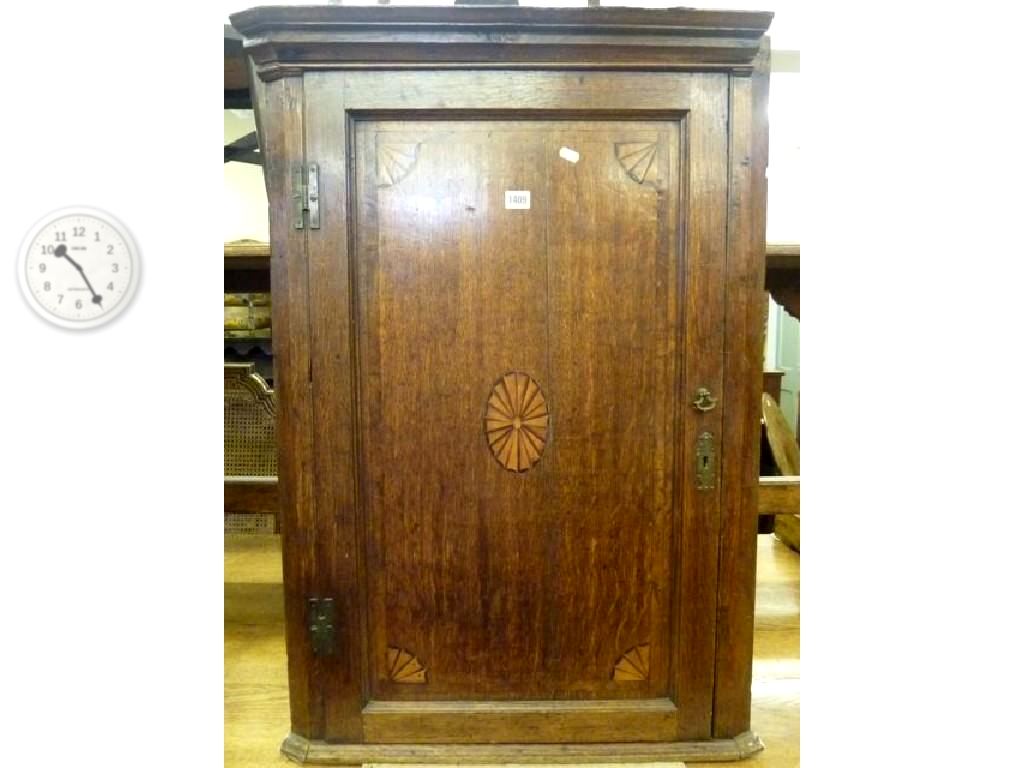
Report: 10:25
